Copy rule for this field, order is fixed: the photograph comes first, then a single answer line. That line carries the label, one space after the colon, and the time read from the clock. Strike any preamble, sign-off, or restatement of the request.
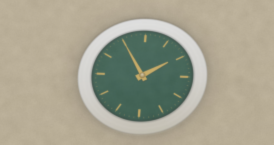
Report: 1:55
